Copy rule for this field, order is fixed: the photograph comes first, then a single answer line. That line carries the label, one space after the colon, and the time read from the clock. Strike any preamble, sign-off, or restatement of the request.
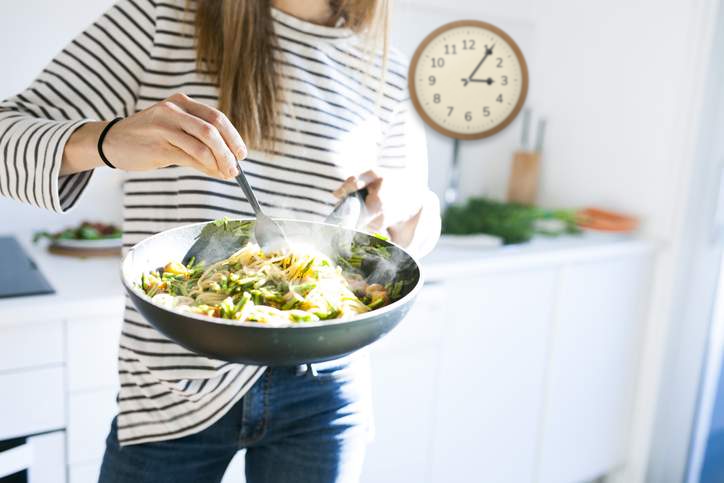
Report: 3:06
